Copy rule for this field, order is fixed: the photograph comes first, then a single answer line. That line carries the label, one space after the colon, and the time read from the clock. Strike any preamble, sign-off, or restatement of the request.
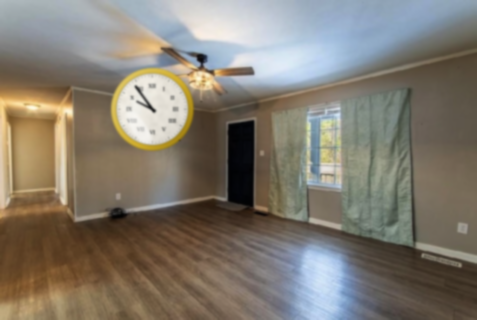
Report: 9:54
